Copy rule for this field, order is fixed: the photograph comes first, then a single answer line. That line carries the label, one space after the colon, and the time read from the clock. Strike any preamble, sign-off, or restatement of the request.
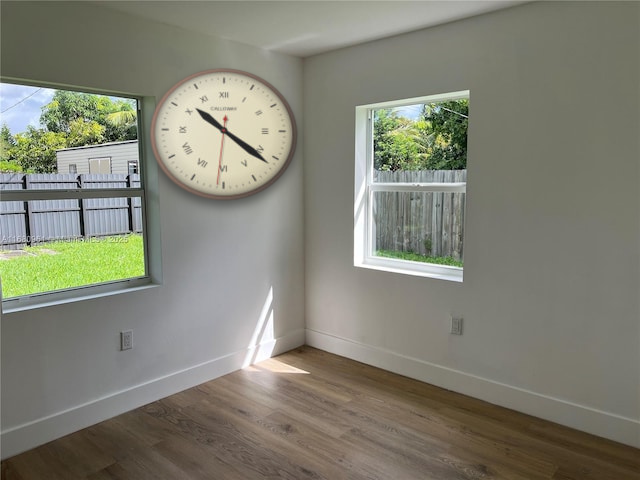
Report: 10:21:31
